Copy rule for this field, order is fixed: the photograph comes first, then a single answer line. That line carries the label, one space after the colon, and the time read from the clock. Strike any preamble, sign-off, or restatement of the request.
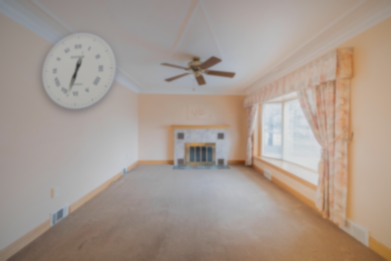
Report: 12:33
